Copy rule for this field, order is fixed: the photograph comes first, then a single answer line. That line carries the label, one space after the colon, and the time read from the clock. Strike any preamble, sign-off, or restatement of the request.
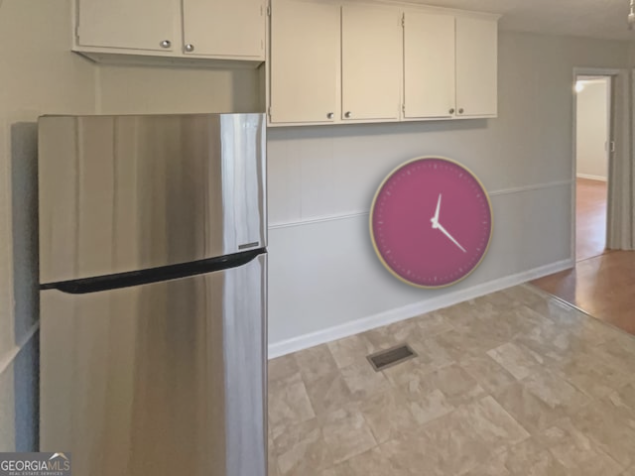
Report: 12:22
